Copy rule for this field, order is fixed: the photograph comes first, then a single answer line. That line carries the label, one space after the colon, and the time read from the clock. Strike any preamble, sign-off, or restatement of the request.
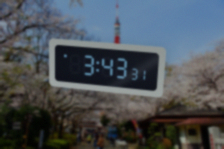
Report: 3:43:31
